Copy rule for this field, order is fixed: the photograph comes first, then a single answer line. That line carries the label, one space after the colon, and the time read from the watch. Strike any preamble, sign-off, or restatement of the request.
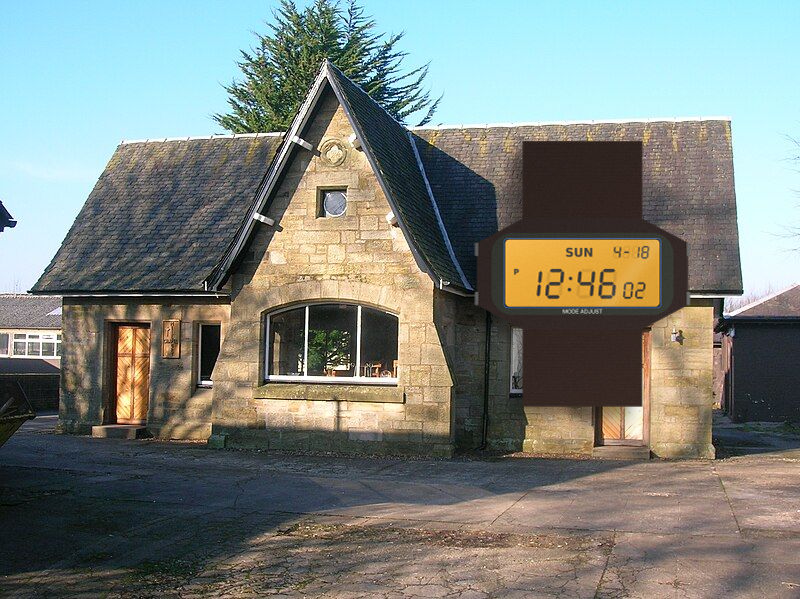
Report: 12:46:02
